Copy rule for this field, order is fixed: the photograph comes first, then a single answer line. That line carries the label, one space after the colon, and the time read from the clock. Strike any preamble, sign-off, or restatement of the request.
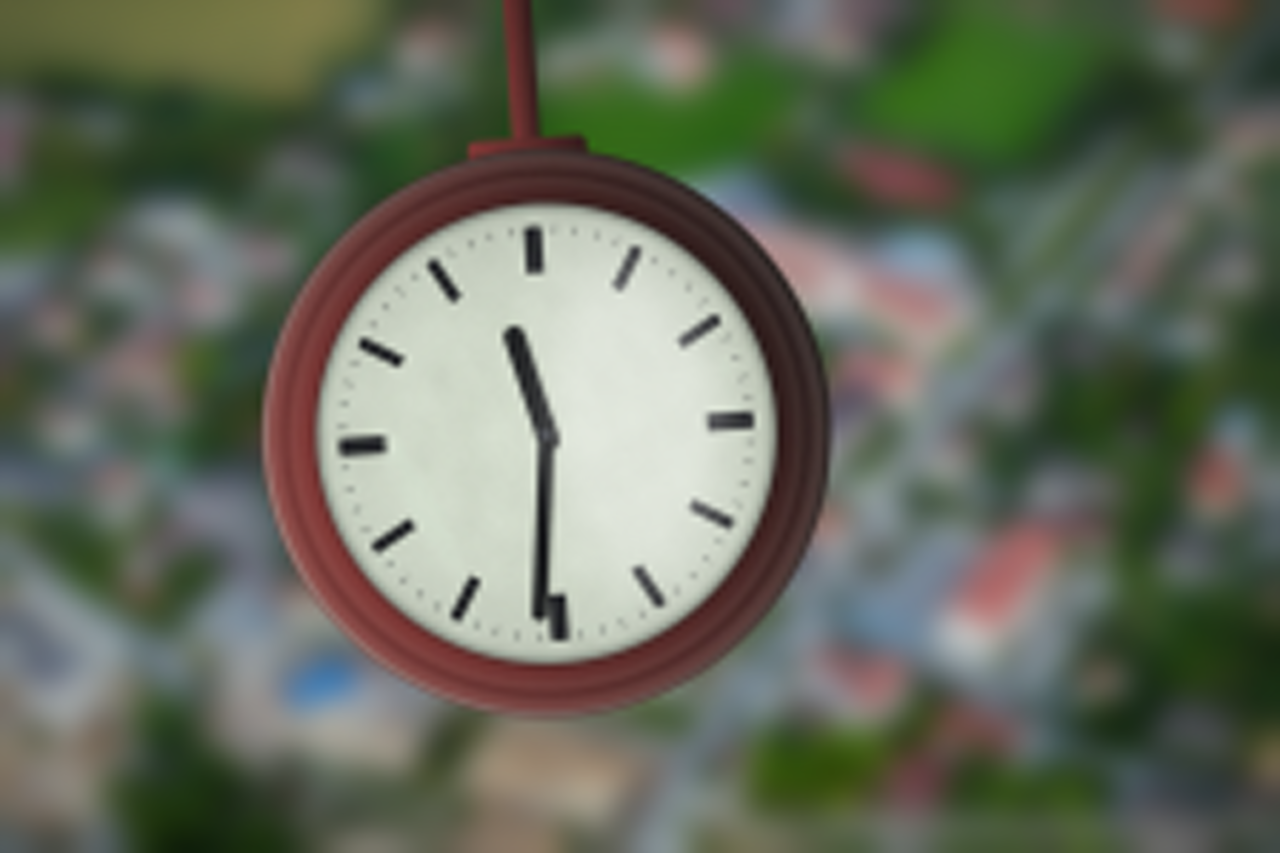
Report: 11:31
